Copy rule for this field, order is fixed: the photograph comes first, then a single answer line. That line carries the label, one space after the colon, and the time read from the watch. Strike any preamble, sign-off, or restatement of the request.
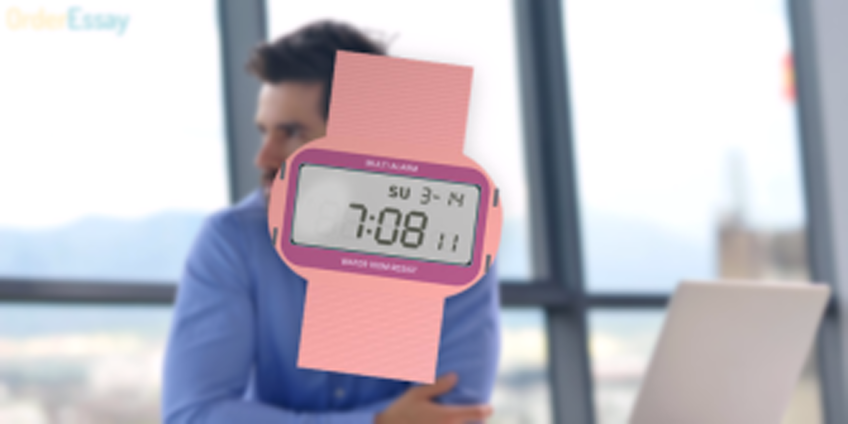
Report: 7:08:11
